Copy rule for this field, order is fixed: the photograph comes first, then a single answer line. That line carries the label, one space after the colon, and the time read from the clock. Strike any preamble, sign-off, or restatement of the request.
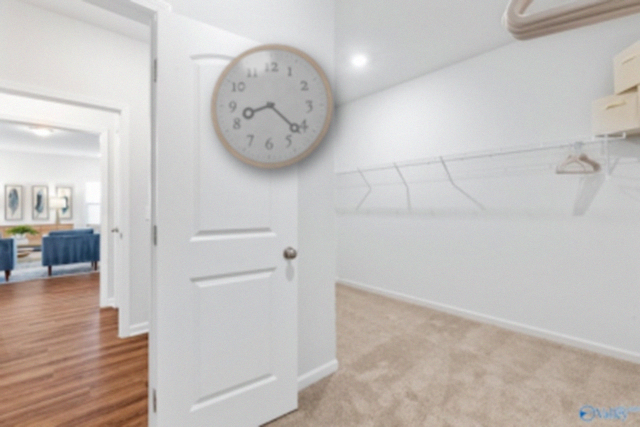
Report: 8:22
